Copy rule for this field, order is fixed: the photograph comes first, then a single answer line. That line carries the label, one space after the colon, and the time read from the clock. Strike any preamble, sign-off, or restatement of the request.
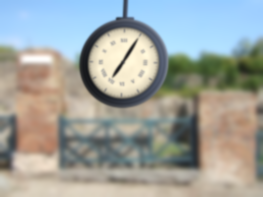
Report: 7:05
